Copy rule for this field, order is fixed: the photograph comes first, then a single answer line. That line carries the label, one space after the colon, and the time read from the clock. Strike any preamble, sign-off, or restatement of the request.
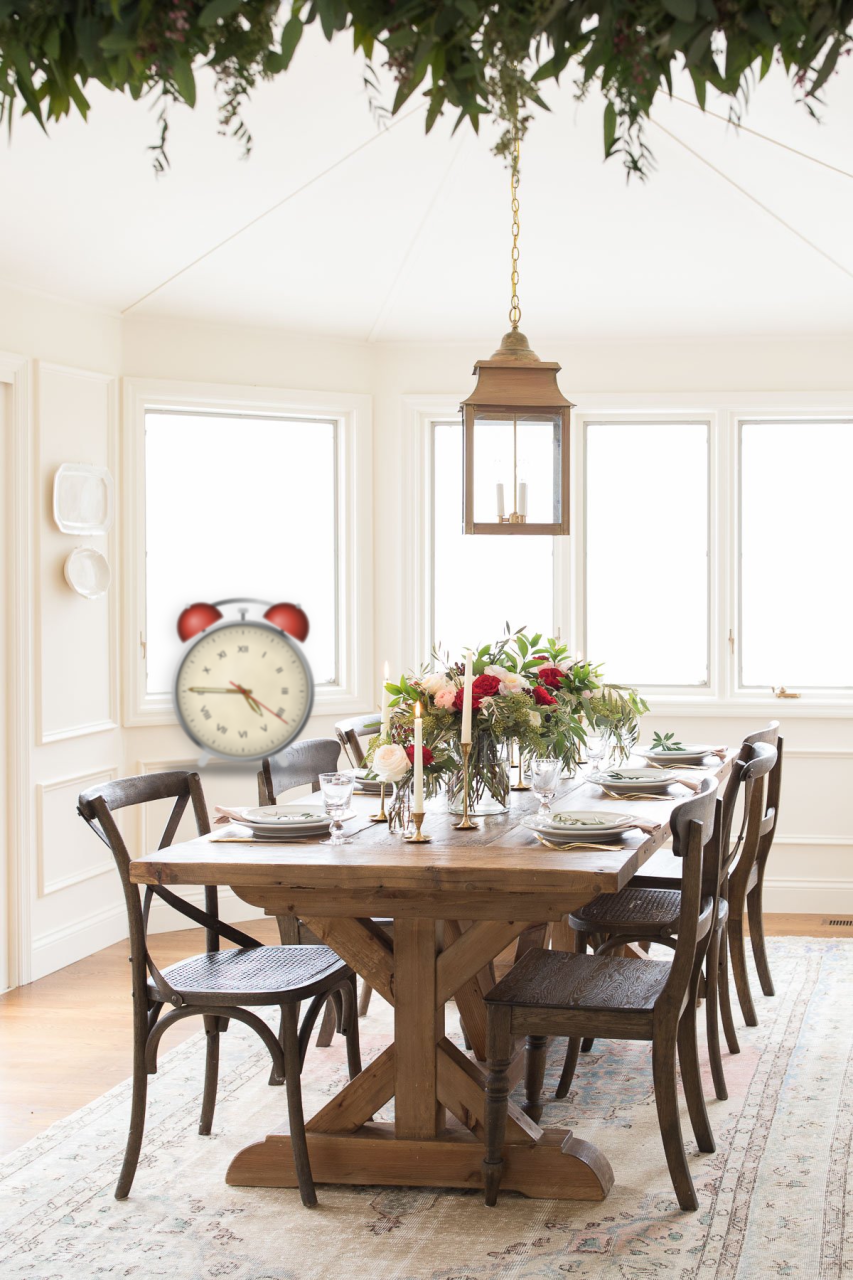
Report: 4:45:21
